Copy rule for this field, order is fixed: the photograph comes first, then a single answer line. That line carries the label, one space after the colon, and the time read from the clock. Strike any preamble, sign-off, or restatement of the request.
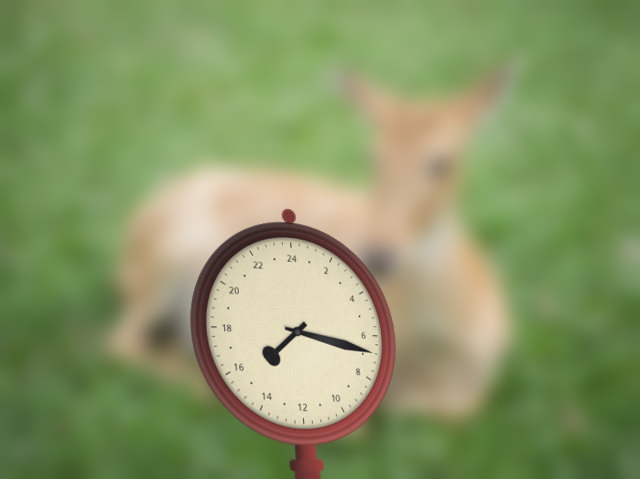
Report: 15:17
